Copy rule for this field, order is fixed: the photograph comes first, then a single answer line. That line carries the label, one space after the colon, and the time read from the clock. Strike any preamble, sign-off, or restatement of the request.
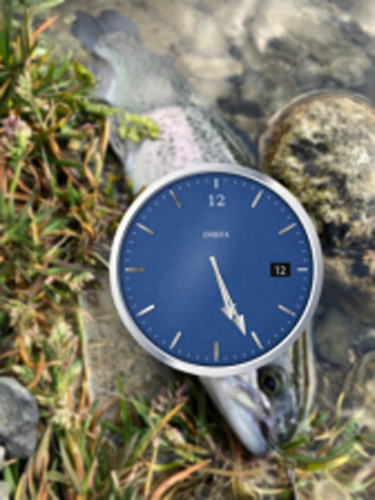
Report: 5:26
